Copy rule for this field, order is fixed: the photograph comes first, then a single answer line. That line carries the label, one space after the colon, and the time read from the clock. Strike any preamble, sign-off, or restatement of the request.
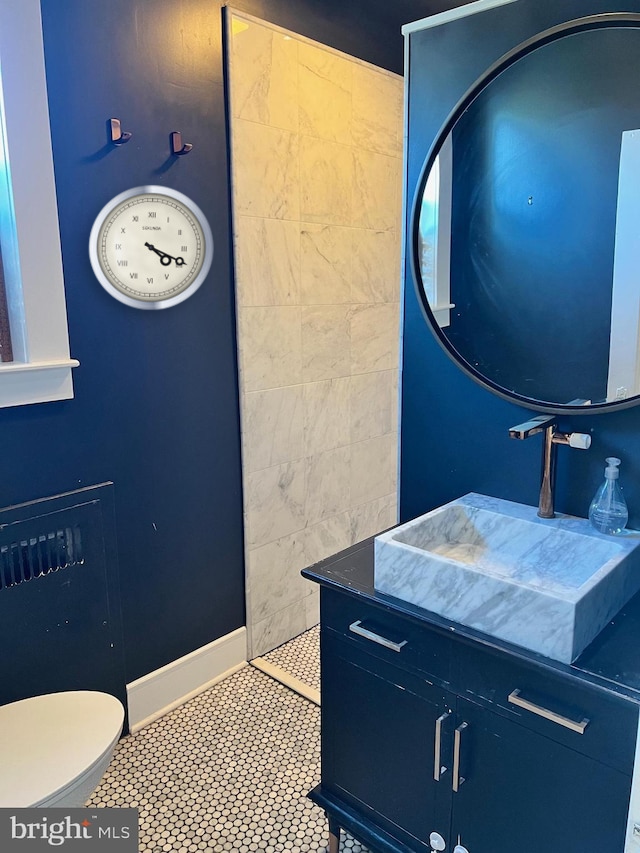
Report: 4:19
